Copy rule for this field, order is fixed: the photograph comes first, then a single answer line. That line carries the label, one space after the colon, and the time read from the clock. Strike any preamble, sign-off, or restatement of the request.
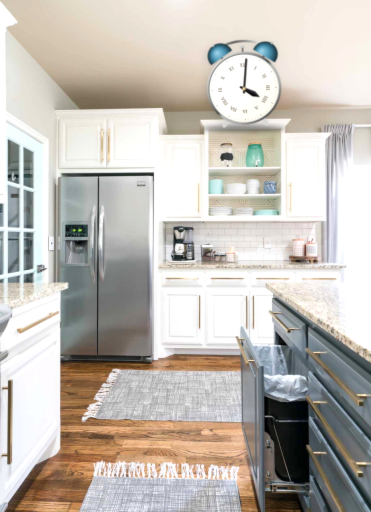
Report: 4:01
